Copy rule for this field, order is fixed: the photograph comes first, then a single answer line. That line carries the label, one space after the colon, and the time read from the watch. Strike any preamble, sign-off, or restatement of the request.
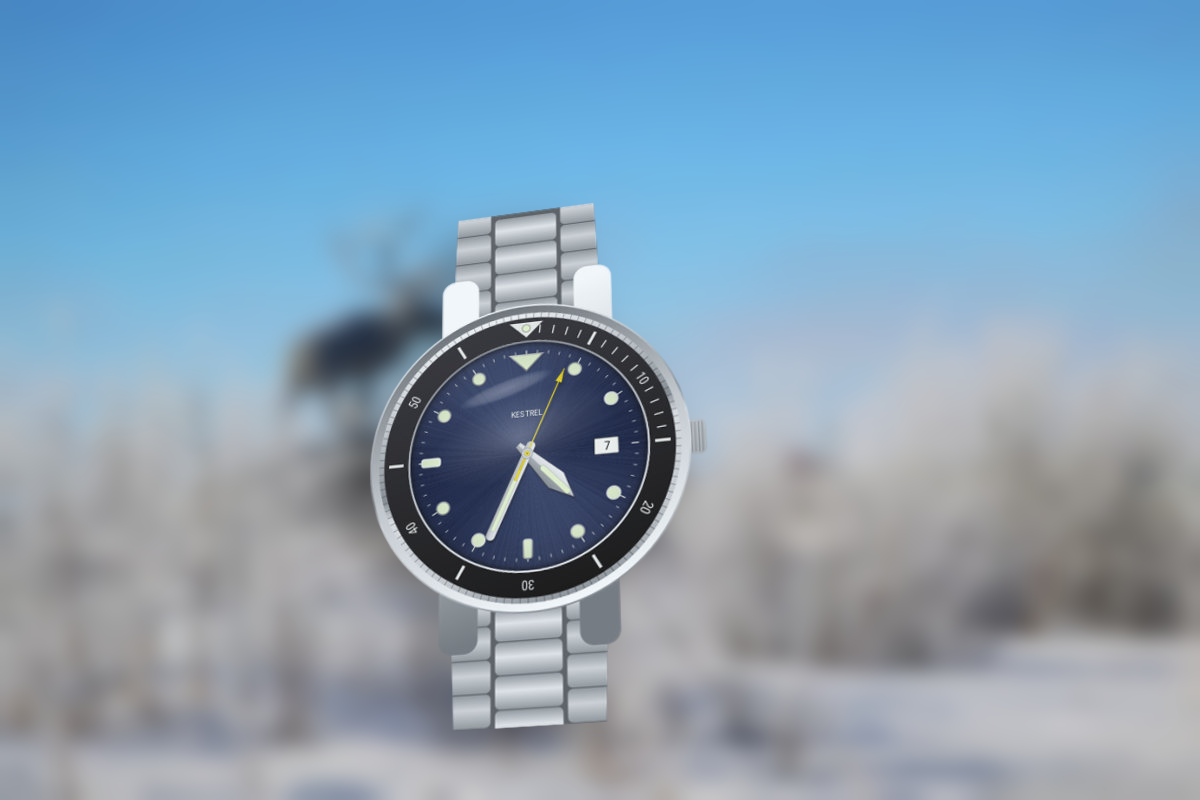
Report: 4:34:04
